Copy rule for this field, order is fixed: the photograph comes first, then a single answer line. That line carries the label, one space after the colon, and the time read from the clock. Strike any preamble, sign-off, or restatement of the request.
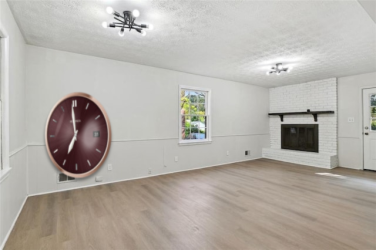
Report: 6:59
